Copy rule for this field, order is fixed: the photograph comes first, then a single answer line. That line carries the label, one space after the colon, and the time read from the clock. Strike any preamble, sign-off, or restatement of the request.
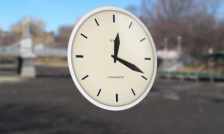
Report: 12:19
